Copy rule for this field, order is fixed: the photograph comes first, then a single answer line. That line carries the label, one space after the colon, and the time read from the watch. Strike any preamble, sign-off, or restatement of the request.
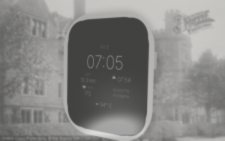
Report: 7:05
